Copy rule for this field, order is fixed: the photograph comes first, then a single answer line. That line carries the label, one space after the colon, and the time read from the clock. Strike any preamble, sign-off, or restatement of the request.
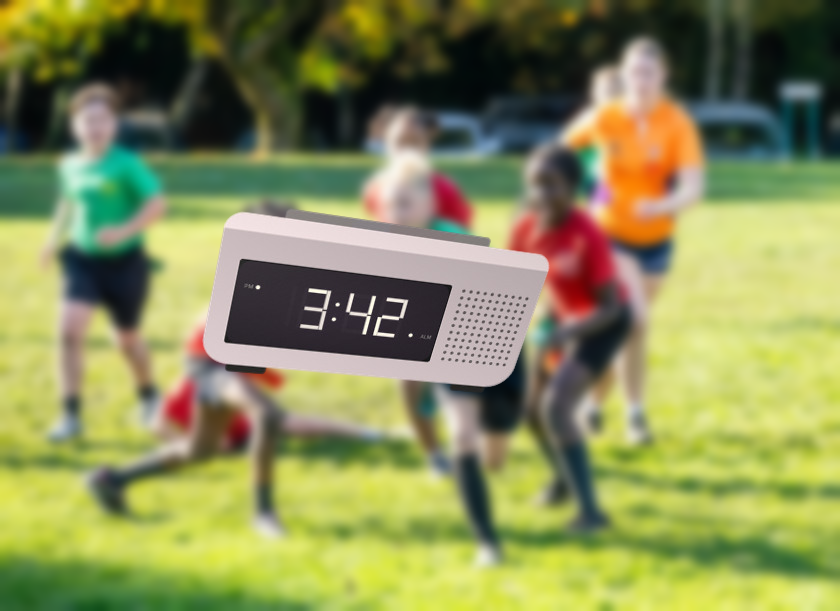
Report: 3:42
